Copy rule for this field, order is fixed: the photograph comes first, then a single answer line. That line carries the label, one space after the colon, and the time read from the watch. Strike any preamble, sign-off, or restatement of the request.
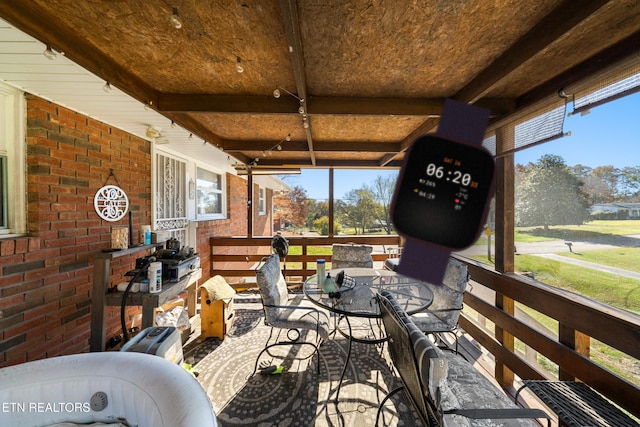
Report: 6:20
